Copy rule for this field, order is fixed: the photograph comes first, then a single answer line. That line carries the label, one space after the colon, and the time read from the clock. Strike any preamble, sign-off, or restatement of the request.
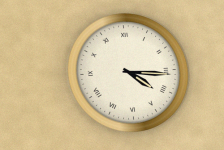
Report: 4:16
